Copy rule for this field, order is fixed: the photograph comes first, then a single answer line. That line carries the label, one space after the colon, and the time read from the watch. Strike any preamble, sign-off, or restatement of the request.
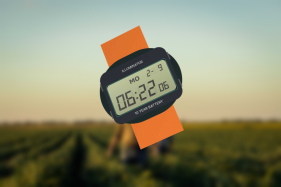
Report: 6:22:06
